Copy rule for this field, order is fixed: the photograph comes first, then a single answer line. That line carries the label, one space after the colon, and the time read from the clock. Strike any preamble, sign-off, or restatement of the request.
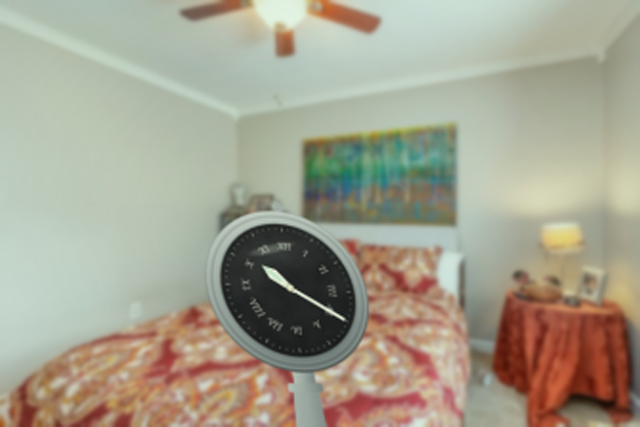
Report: 10:20
